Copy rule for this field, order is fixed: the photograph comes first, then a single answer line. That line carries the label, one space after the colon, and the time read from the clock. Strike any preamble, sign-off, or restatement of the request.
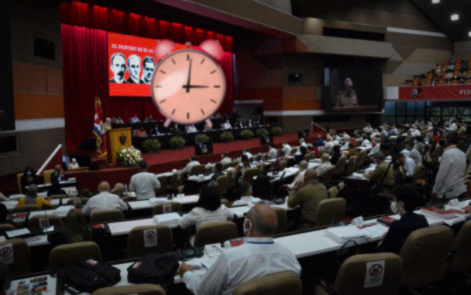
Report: 3:01
